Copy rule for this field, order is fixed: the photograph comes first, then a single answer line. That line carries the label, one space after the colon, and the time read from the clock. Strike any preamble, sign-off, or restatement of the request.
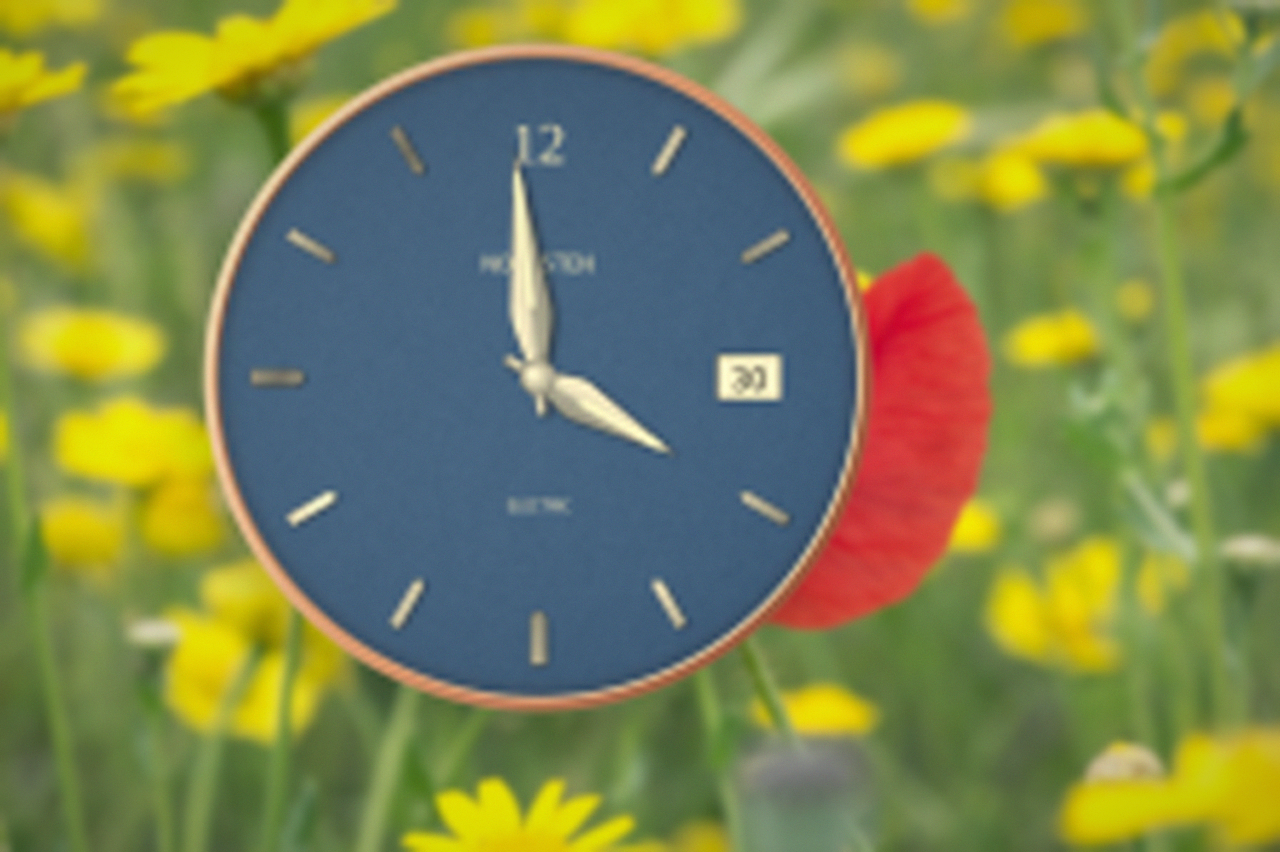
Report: 3:59
